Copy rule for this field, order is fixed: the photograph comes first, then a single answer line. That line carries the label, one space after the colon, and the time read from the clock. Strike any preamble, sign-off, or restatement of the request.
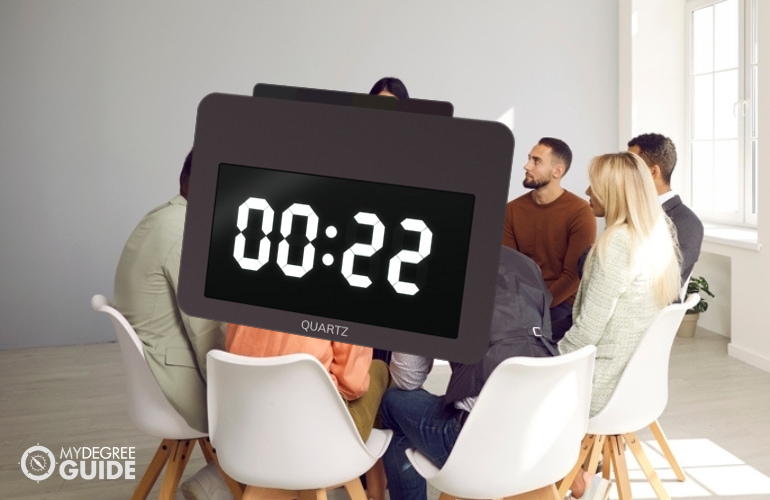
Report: 0:22
